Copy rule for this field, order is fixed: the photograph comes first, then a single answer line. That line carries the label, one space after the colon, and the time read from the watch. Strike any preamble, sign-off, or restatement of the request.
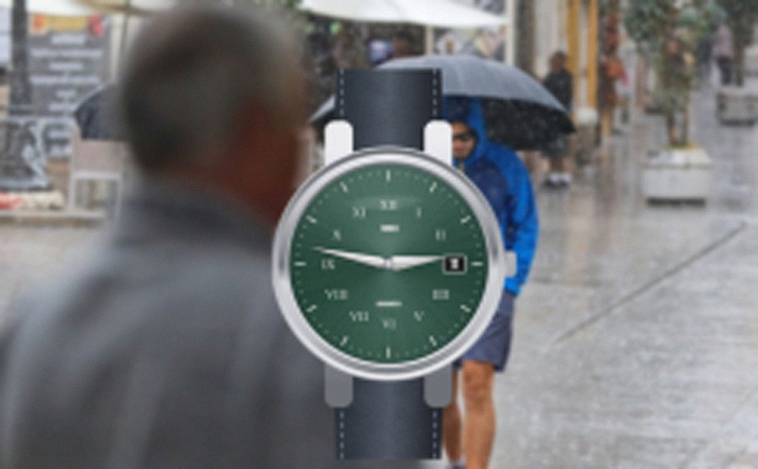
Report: 2:47
